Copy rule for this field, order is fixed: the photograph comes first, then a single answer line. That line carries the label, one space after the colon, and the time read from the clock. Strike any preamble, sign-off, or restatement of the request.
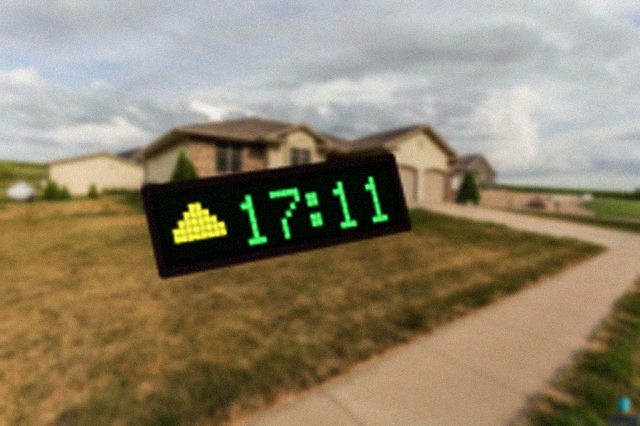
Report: 17:11
